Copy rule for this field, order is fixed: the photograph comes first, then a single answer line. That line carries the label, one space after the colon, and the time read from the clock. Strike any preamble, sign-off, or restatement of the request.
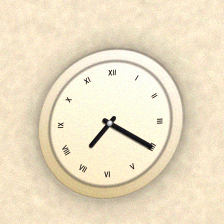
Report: 7:20
